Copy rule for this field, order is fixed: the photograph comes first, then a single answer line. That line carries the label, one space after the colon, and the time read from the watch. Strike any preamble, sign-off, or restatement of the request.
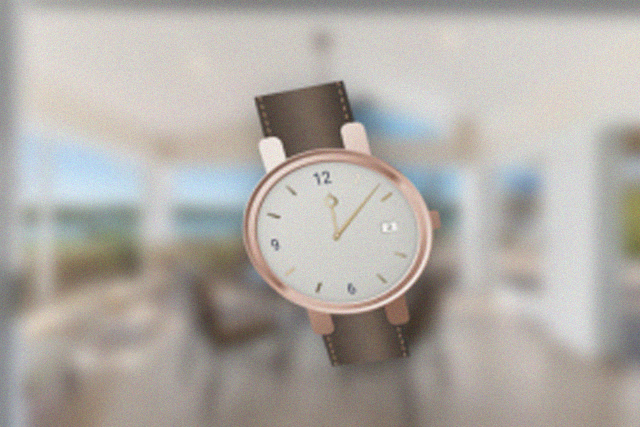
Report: 12:08
